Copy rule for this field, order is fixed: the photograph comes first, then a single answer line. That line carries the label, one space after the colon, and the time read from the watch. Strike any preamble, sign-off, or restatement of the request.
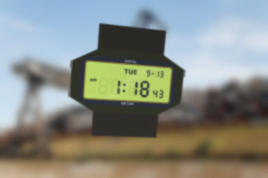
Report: 1:18
